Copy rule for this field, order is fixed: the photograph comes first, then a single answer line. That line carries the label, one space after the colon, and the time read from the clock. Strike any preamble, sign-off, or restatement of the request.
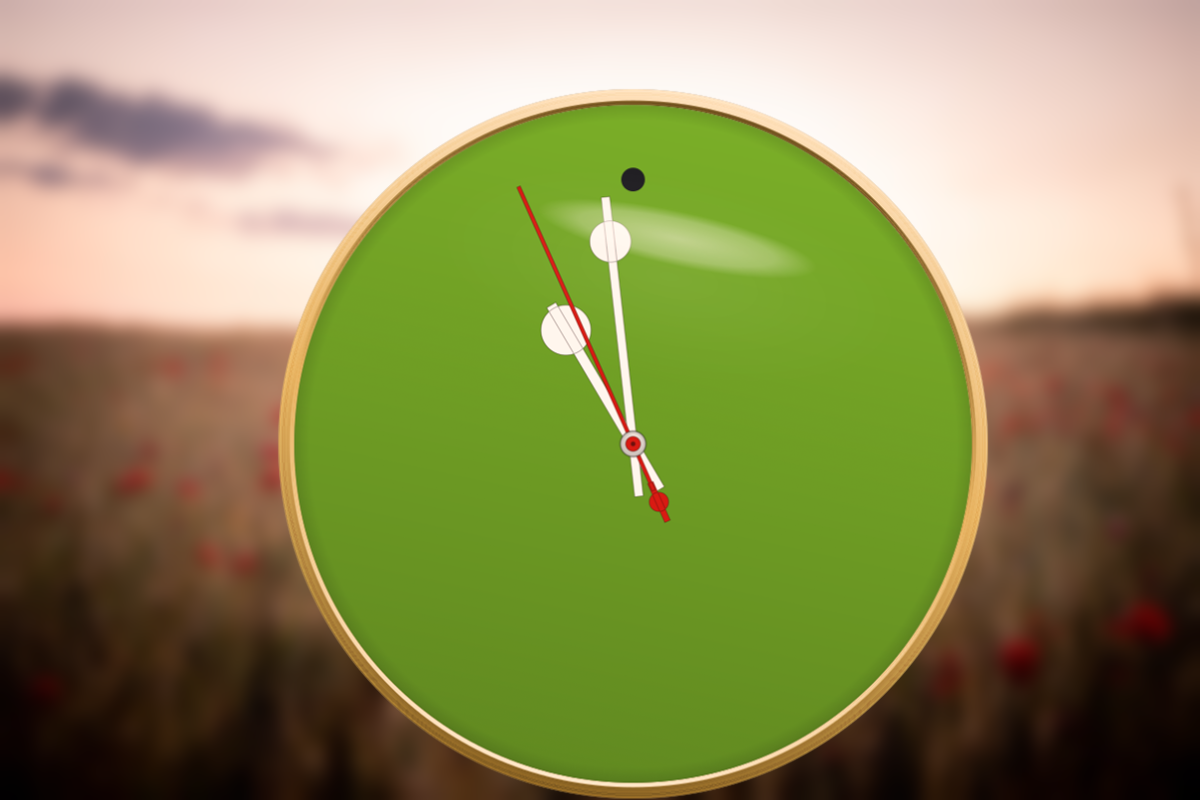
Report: 10:58:56
